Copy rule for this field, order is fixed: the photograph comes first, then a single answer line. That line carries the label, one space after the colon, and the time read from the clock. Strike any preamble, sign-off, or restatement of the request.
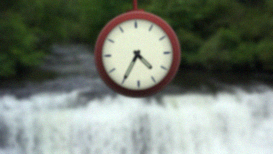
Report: 4:35
